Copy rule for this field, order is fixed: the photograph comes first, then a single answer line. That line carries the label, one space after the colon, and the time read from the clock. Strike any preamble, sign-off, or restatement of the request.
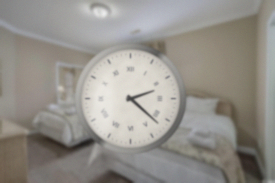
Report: 2:22
